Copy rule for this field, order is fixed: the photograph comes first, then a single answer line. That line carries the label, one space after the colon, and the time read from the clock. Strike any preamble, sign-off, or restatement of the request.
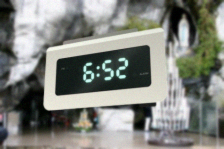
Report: 6:52
